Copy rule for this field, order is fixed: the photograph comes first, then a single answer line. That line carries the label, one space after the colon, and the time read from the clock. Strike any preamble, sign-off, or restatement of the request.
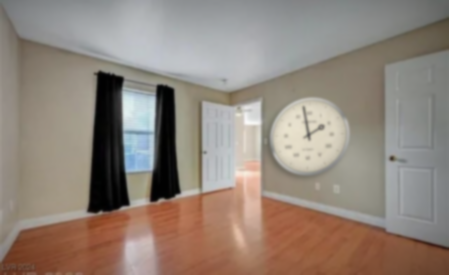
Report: 1:58
